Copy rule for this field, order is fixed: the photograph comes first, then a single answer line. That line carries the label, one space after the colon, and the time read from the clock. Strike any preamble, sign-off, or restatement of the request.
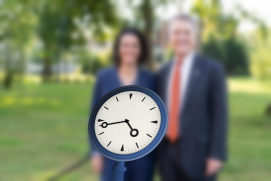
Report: 4:43
